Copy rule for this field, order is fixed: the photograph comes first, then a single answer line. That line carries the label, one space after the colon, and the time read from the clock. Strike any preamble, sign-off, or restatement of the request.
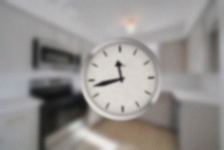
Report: 11:43
